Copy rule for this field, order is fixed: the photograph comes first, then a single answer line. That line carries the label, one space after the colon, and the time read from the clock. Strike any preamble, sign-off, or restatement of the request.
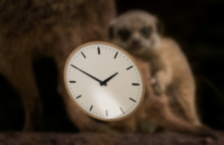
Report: 1:50
